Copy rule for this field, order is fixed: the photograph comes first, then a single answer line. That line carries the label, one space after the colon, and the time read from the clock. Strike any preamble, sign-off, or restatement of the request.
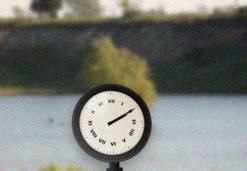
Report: 2:10
